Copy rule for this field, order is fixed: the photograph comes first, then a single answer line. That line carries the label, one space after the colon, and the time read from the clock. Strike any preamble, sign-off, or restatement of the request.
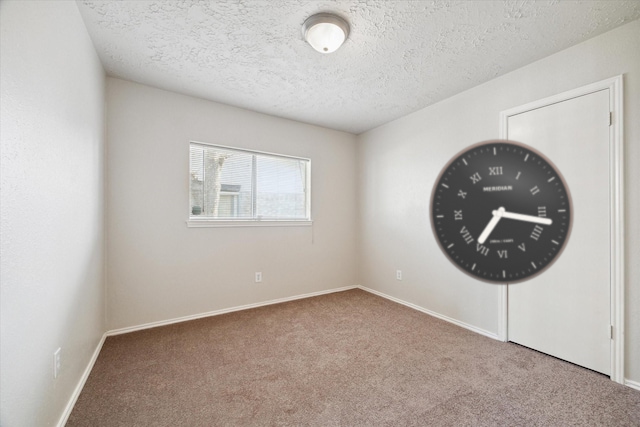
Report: 7:17
